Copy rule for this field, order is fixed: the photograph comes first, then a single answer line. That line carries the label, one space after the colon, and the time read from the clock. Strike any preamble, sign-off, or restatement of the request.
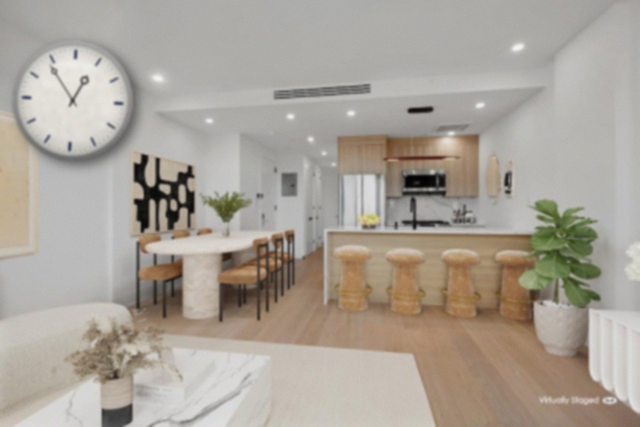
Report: 12:54
